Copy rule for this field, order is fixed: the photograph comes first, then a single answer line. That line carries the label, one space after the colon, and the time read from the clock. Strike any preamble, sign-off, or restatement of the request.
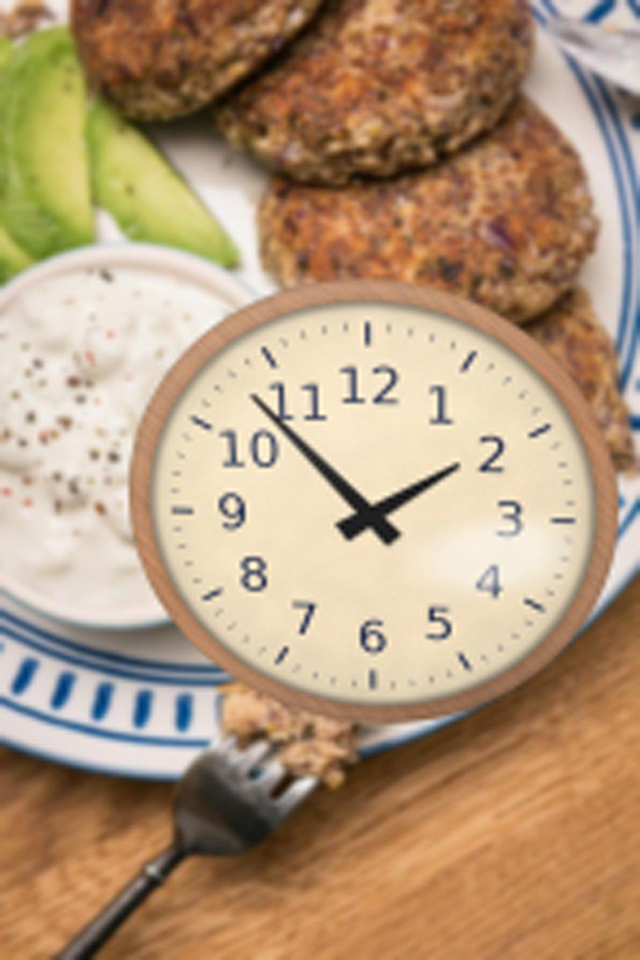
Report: 1:53
